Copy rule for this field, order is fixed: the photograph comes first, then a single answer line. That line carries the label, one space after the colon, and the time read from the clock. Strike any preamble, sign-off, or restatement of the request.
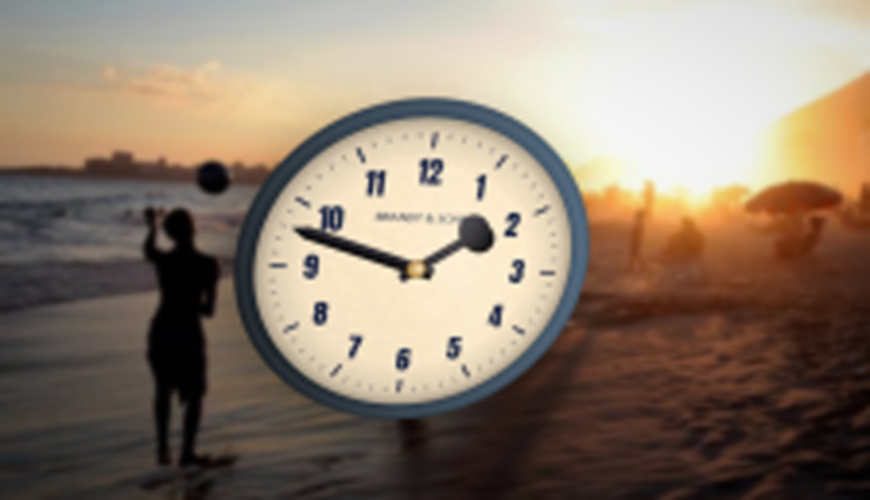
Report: 1:48
